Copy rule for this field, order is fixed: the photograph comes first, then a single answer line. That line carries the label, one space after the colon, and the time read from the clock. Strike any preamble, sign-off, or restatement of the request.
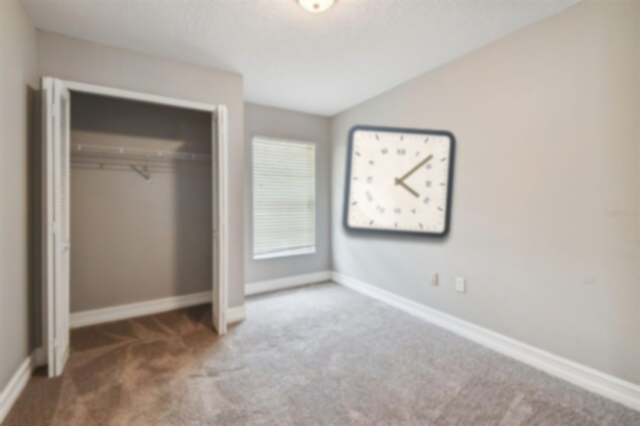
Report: 4:08
